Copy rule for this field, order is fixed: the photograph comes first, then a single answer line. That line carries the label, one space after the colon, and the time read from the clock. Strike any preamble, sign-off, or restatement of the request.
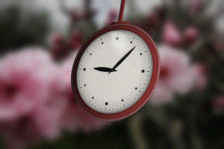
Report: 9:07
